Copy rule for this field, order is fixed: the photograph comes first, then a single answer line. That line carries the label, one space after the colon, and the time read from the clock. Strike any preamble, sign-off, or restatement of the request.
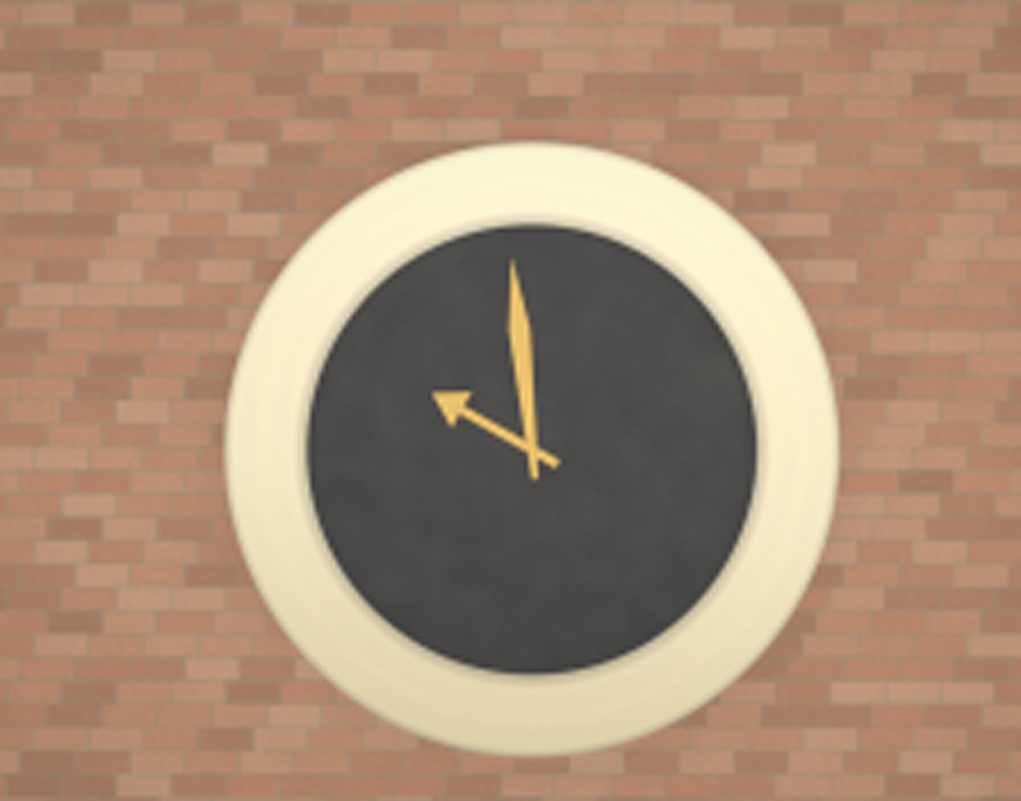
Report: 9:59
